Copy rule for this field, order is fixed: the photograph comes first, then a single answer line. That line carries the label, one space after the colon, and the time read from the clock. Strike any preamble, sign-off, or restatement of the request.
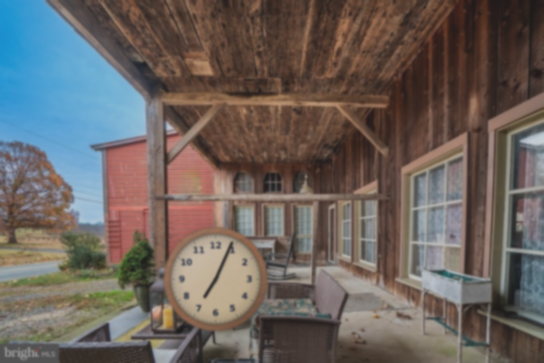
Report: 7:04
